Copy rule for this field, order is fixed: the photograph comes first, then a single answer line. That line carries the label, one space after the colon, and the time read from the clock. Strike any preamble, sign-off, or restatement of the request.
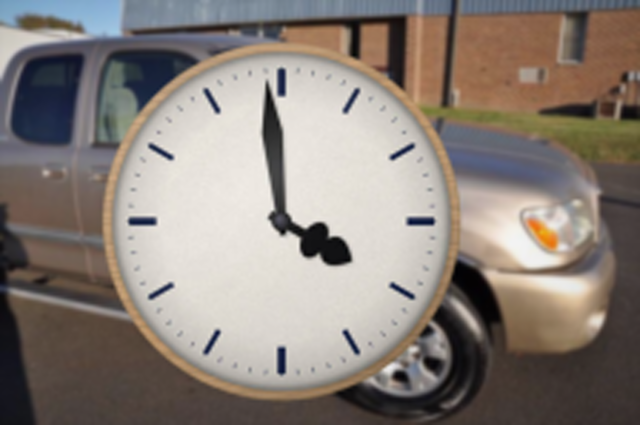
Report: 3:59
